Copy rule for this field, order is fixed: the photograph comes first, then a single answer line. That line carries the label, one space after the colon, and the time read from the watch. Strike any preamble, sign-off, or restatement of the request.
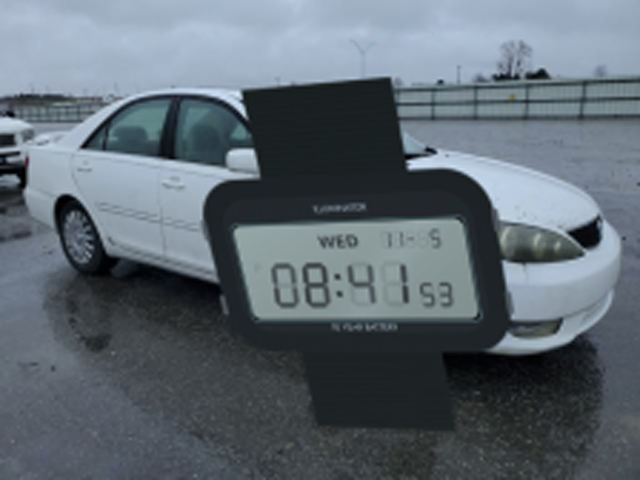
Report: 8:41:53
